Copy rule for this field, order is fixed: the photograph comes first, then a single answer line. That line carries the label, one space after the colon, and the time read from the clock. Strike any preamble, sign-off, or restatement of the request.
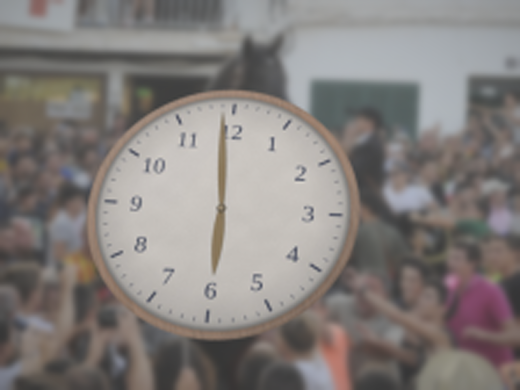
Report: 5:59
